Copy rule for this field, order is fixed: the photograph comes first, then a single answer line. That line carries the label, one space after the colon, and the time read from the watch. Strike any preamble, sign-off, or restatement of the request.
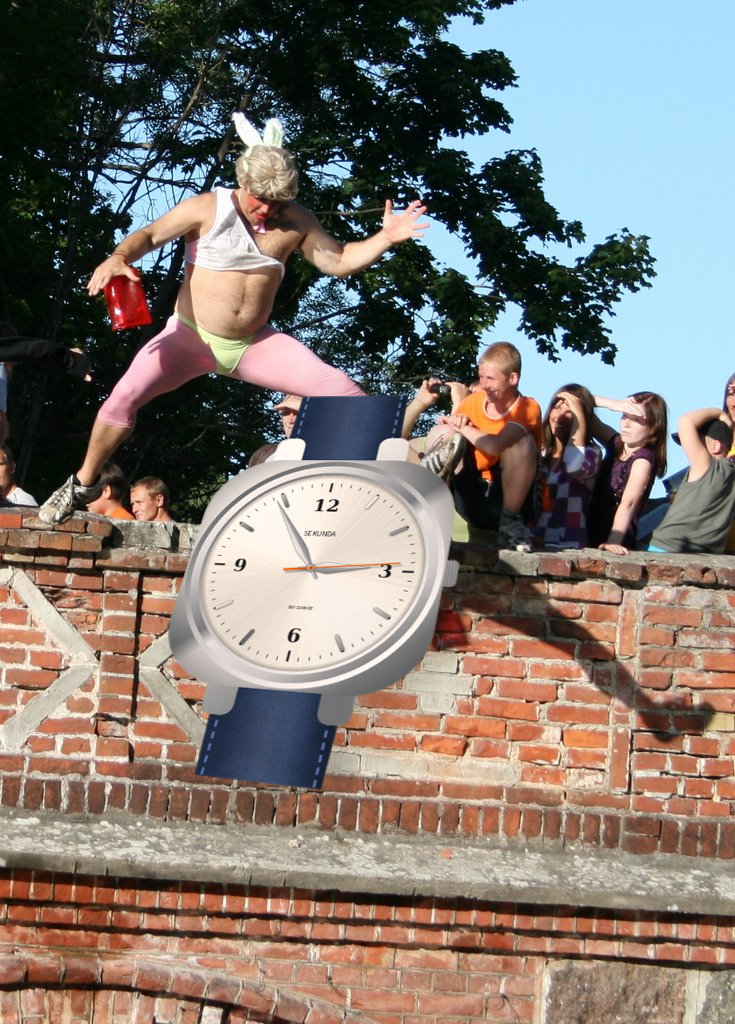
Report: 2:54:14
